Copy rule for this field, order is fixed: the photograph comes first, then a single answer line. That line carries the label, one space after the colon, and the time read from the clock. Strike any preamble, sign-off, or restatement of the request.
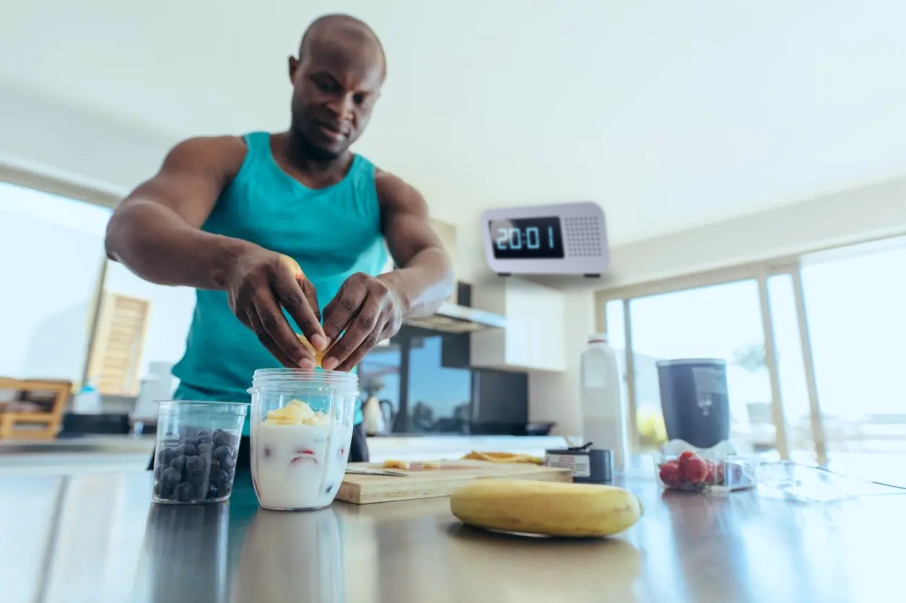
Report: 20:01
